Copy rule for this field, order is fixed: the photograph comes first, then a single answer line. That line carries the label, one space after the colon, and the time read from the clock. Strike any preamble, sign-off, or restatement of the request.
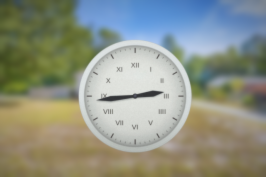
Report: 2:44
